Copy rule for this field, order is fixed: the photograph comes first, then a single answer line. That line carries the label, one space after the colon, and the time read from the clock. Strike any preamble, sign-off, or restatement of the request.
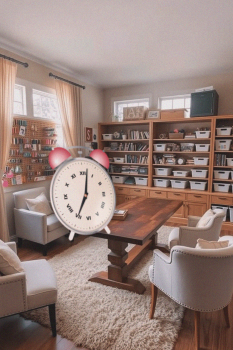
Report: 7:02
